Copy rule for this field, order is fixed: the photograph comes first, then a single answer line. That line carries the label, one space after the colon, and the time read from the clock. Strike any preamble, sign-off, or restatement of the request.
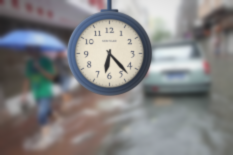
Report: 6:23
